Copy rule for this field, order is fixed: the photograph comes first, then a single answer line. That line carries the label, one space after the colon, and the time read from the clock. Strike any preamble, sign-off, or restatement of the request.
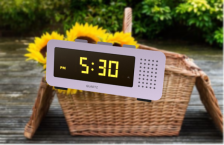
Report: 5:30
